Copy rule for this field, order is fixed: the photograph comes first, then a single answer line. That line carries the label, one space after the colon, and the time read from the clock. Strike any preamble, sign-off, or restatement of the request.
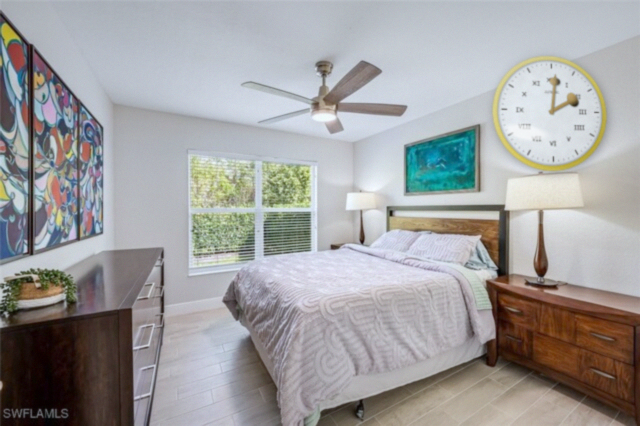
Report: 2:01
